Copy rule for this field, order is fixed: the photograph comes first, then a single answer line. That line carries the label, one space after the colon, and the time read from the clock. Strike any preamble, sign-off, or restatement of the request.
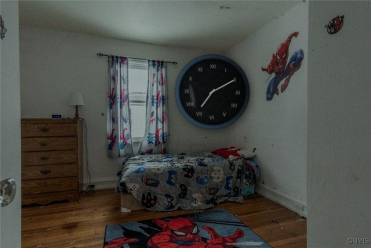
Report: 7:10
